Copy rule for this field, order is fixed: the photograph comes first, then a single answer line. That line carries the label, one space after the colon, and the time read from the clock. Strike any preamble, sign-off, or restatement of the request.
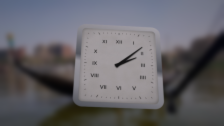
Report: 2:08
